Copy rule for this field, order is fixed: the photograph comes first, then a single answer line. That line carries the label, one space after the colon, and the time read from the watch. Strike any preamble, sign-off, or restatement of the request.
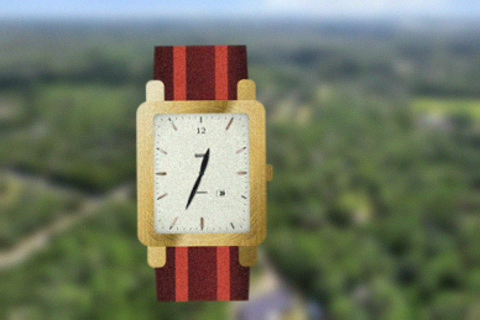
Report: 12:34
